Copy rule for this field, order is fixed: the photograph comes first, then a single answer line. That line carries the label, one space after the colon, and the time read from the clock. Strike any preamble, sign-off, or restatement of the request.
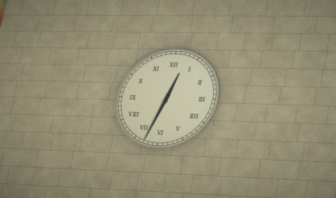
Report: 12:33
